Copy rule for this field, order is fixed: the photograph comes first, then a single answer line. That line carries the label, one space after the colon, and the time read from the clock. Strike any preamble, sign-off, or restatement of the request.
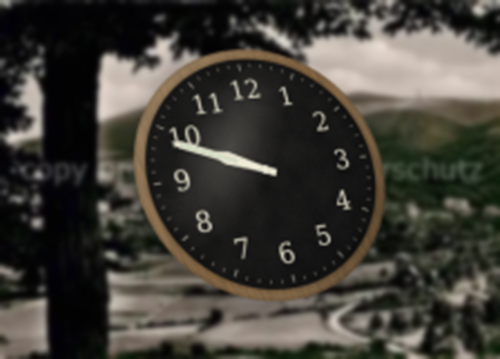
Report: 9:49
